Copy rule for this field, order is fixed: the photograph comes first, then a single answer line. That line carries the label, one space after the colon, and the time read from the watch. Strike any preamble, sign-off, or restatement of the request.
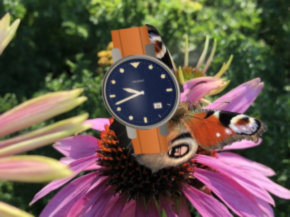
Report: 9:42
